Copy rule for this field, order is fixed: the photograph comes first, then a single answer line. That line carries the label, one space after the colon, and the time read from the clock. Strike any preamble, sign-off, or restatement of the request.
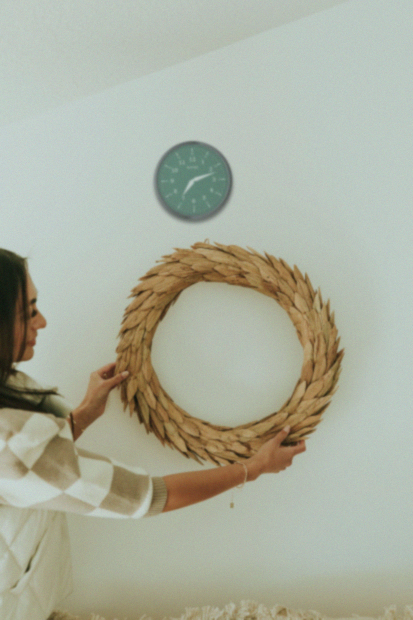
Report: 7:12
